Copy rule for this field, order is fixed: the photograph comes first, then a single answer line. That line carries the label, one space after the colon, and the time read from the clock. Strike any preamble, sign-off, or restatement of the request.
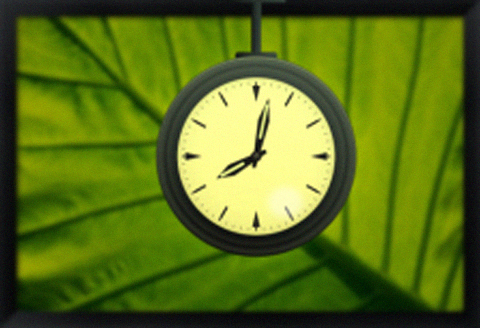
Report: 8:02
